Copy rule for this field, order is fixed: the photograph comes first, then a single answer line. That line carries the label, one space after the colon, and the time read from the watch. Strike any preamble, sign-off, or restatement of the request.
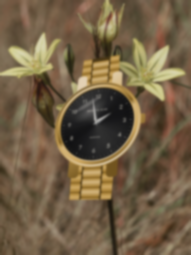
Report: 1:58
